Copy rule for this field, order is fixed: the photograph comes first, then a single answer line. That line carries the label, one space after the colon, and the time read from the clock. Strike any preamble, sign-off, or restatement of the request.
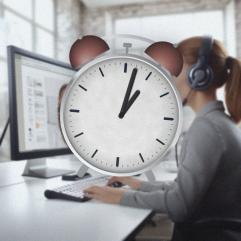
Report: 1:02
